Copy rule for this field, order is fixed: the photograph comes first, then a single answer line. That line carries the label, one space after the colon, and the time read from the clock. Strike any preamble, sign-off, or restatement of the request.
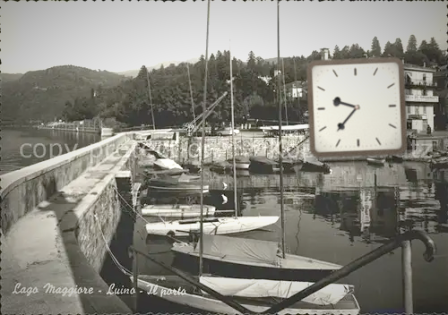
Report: 9:37
